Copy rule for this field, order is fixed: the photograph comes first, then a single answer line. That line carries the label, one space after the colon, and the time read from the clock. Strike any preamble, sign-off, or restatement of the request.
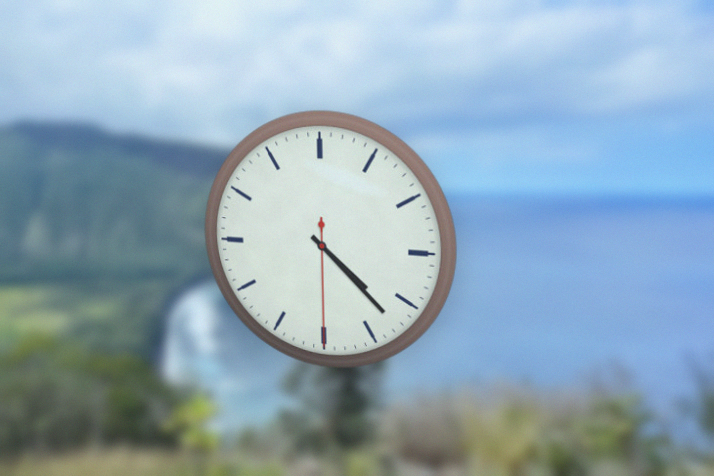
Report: 4:22:30
